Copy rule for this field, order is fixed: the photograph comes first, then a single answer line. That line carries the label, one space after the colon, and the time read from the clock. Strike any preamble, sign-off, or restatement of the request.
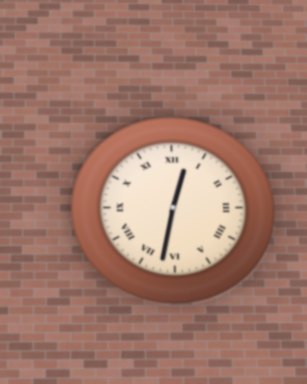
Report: 12:32
